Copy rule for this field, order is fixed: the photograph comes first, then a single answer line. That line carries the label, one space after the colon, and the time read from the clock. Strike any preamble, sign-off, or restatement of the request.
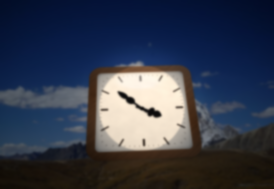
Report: 3:52
